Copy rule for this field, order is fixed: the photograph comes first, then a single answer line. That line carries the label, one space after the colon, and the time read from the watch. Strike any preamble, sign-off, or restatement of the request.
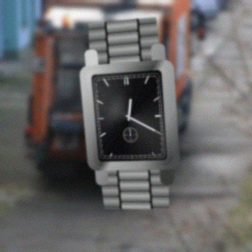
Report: 12:20
